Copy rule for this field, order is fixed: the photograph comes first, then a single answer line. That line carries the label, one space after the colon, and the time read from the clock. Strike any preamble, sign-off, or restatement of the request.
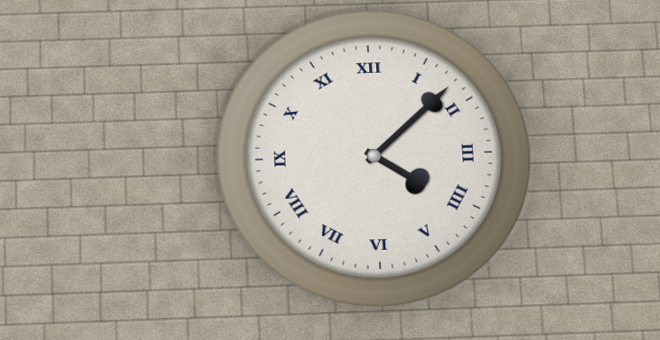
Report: 4:08
